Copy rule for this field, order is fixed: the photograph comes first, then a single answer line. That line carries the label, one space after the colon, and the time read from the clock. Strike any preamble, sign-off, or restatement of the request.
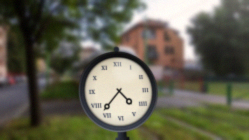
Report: 4:37
